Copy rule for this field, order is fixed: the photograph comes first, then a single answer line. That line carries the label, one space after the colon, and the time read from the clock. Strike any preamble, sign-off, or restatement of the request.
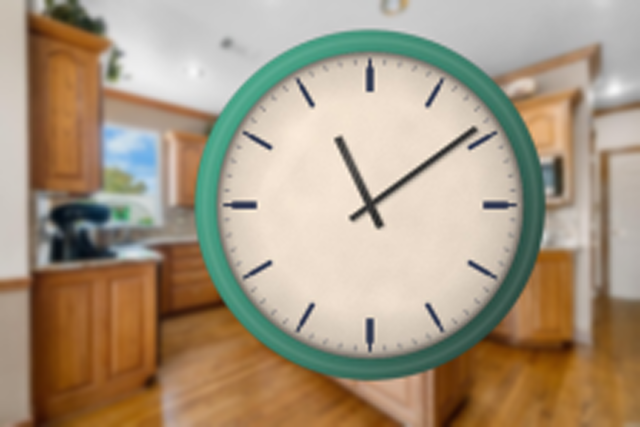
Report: 11:09
